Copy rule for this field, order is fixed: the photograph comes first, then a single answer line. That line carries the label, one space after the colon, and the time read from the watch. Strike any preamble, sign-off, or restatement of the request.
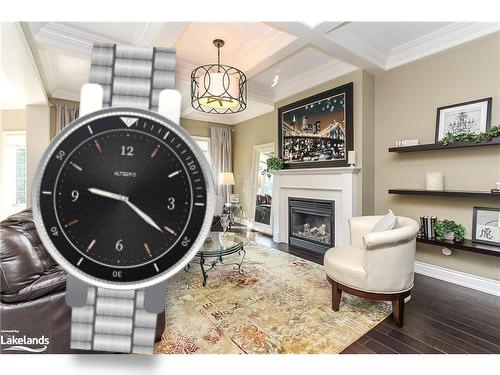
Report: 9:21
